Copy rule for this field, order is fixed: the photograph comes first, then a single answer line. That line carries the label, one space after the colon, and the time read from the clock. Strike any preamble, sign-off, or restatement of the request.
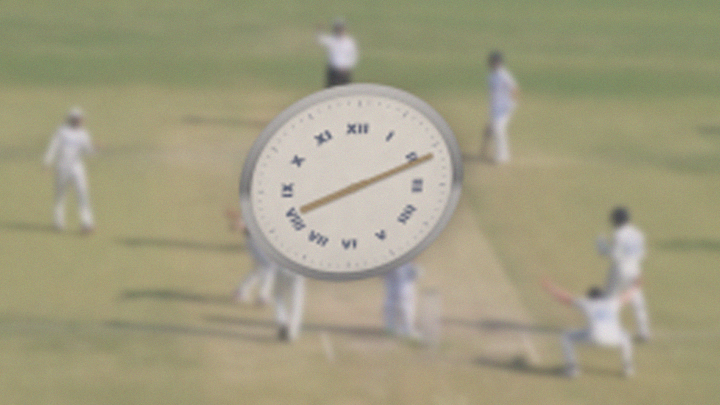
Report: 8:11
